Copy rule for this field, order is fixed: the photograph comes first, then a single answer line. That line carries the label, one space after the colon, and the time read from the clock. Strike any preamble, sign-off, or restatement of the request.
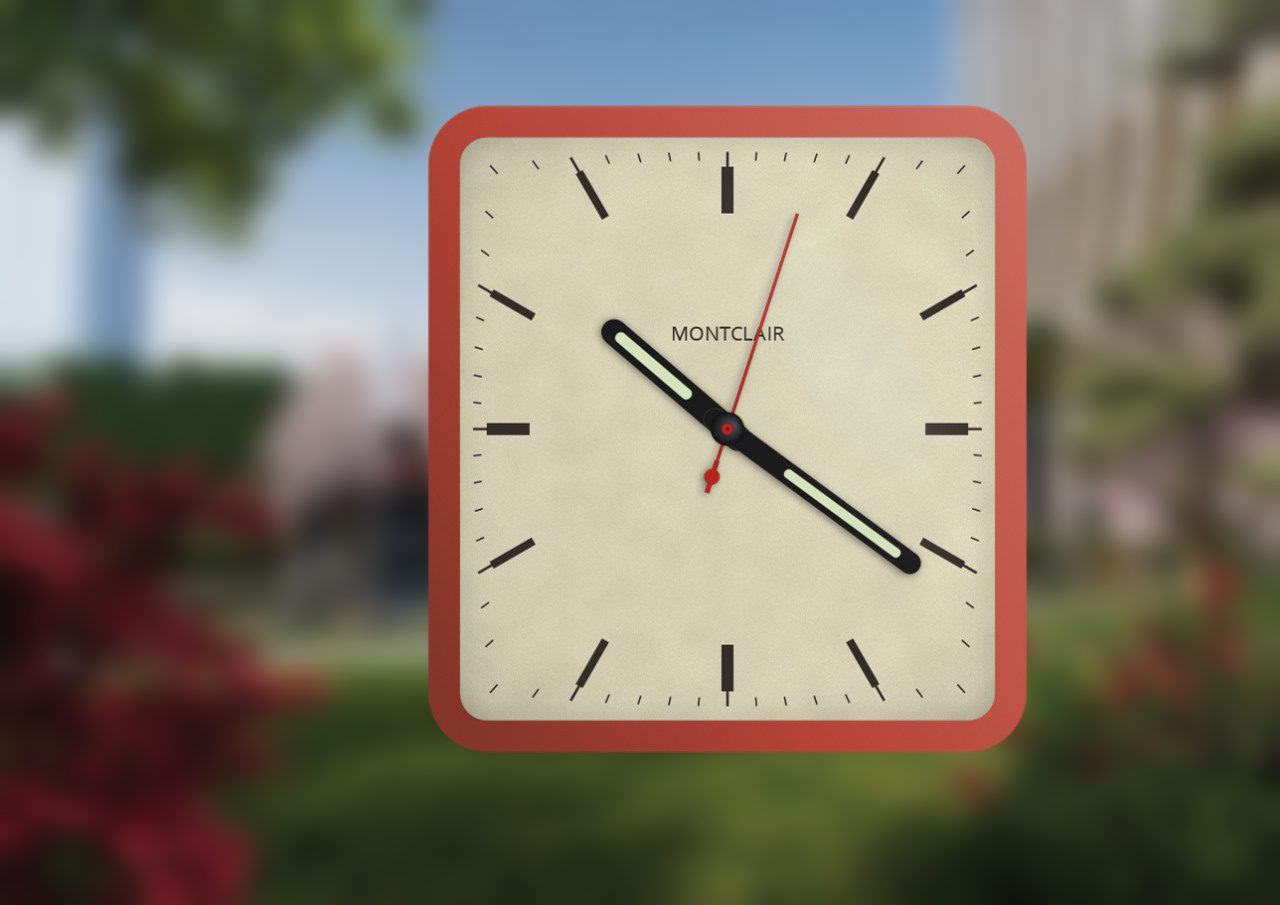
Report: 10:21:03
